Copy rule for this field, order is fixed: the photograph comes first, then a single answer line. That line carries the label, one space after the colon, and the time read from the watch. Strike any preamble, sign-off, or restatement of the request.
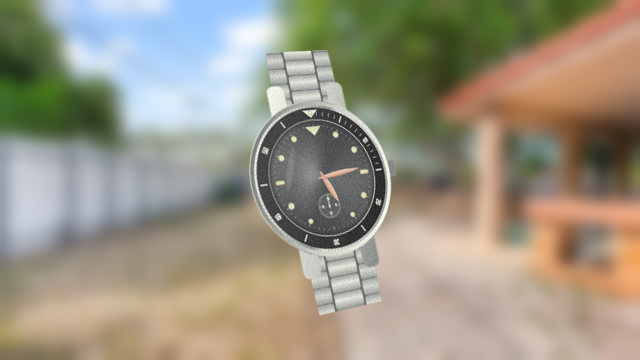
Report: 5:14
